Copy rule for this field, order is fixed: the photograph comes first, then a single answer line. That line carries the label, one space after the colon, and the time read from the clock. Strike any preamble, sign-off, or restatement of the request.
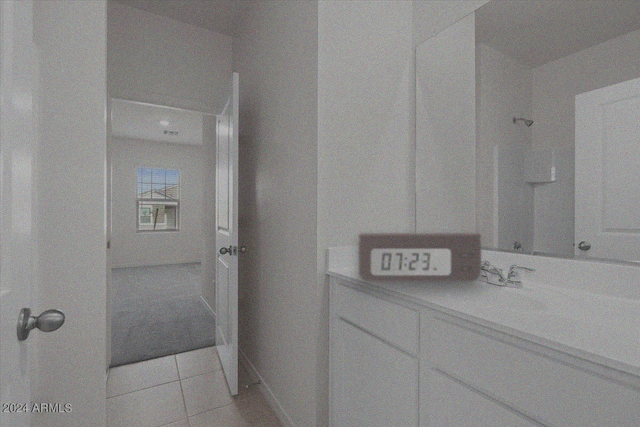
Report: 7:23
